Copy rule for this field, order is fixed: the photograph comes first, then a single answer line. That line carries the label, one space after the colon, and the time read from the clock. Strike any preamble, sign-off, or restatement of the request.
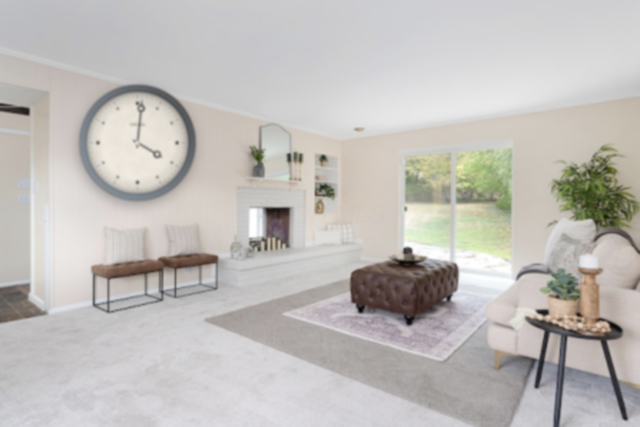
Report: 4:01
